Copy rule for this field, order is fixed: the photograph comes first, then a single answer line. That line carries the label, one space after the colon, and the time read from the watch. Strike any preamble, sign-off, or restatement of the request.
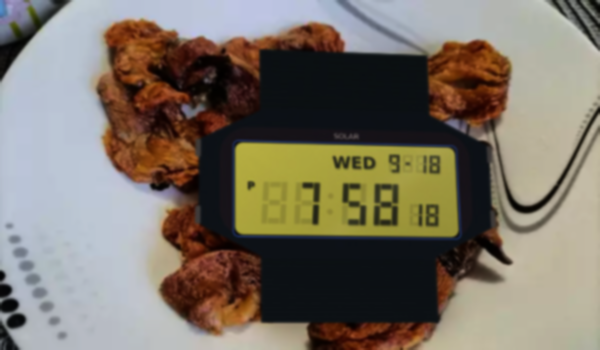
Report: 7:58:18
